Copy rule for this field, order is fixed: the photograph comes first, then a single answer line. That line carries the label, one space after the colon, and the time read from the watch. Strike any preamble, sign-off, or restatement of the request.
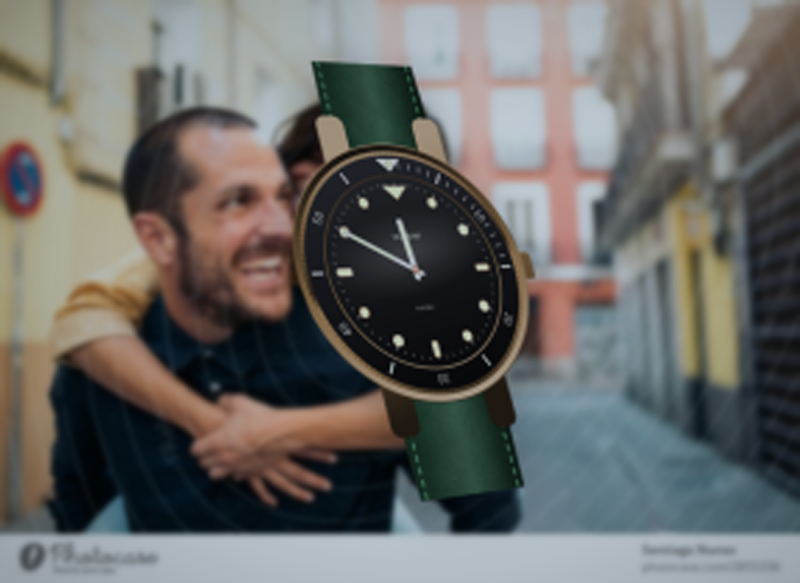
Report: 11:50
